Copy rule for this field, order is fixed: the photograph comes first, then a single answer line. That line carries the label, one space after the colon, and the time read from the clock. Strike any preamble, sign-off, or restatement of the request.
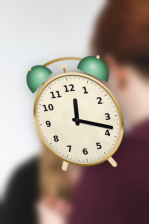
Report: 12:18
